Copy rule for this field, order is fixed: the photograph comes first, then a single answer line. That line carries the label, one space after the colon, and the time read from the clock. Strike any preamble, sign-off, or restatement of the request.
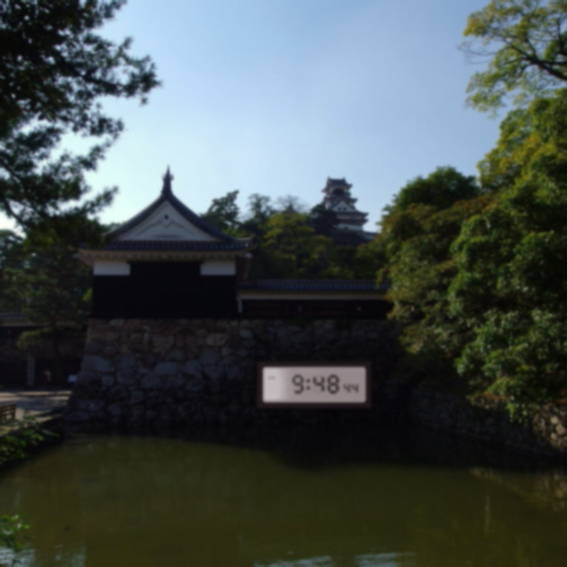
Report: 9:48
